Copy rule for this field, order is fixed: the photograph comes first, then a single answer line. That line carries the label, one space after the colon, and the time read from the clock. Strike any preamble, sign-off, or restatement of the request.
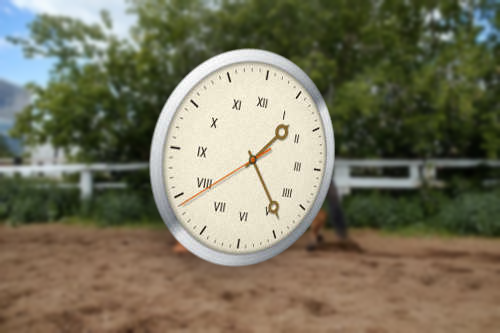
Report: 1:23:39
